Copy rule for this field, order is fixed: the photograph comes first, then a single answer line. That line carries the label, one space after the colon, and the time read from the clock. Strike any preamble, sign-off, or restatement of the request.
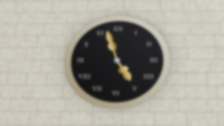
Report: 4:57
